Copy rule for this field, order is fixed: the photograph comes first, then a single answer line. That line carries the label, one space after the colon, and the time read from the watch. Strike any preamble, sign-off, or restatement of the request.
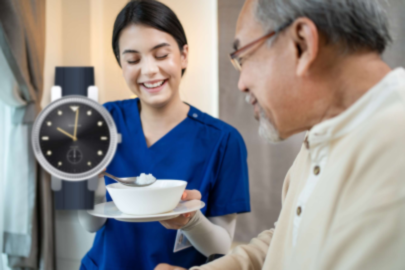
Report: 10:01
